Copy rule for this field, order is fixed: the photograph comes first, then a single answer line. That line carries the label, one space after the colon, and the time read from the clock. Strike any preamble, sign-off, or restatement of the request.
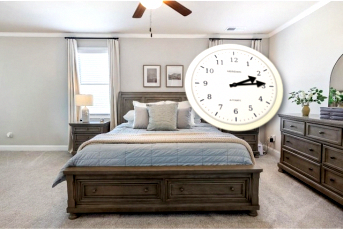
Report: 2:14
